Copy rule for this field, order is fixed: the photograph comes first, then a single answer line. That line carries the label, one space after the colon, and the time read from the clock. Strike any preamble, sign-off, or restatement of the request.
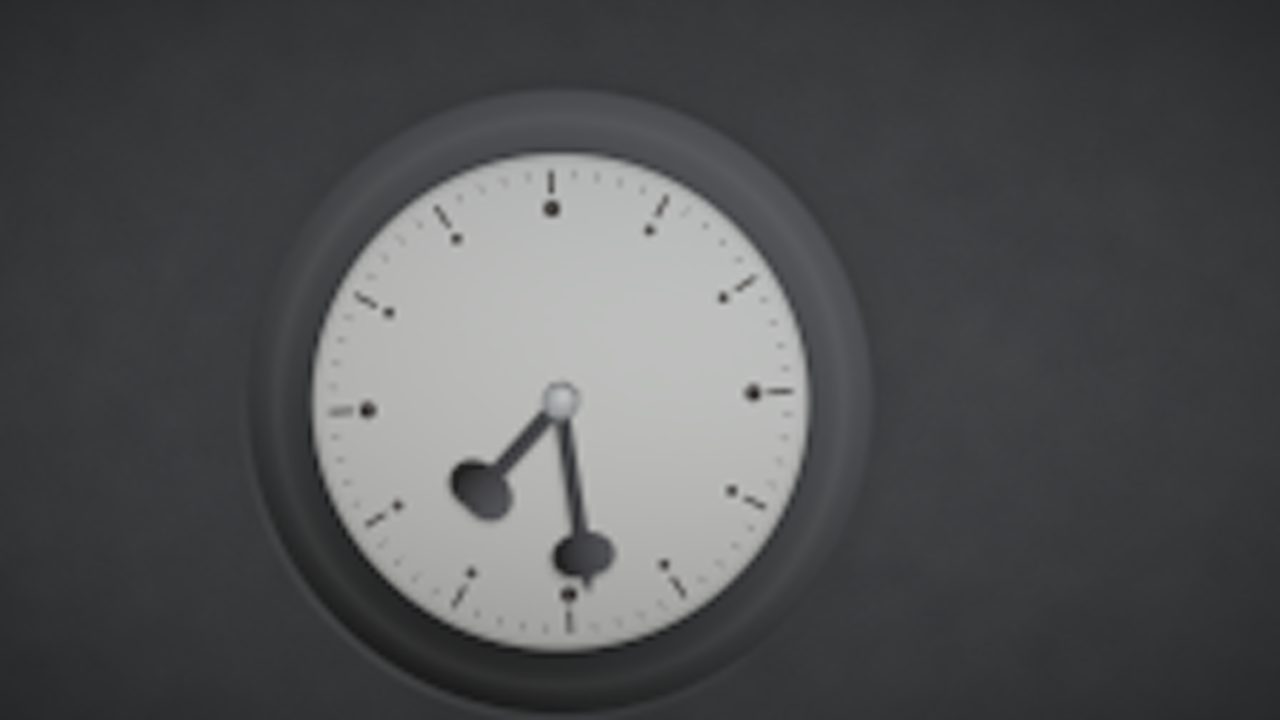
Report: 7:29
